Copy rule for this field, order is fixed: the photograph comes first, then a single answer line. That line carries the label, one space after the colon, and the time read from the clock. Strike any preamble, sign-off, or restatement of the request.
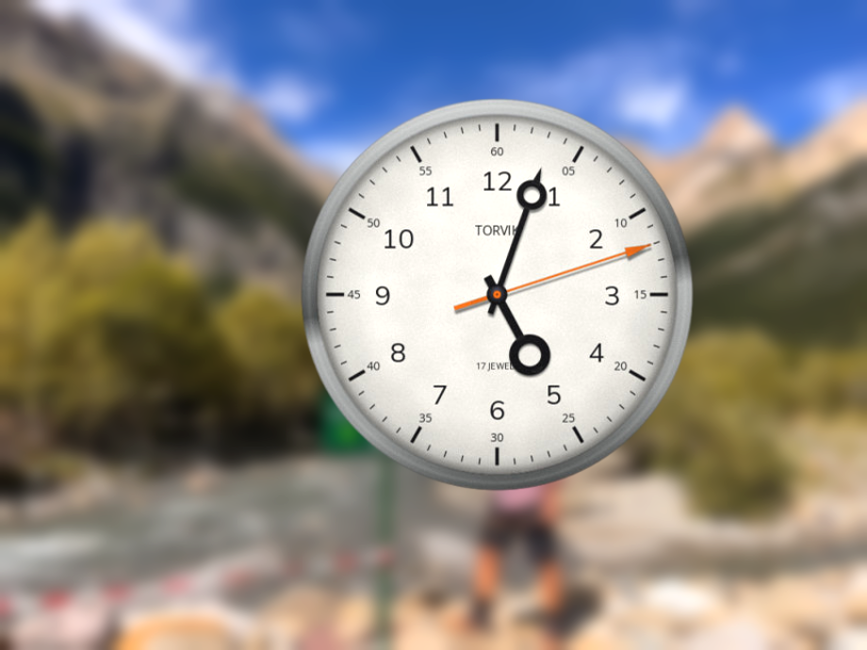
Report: 5:03:12
